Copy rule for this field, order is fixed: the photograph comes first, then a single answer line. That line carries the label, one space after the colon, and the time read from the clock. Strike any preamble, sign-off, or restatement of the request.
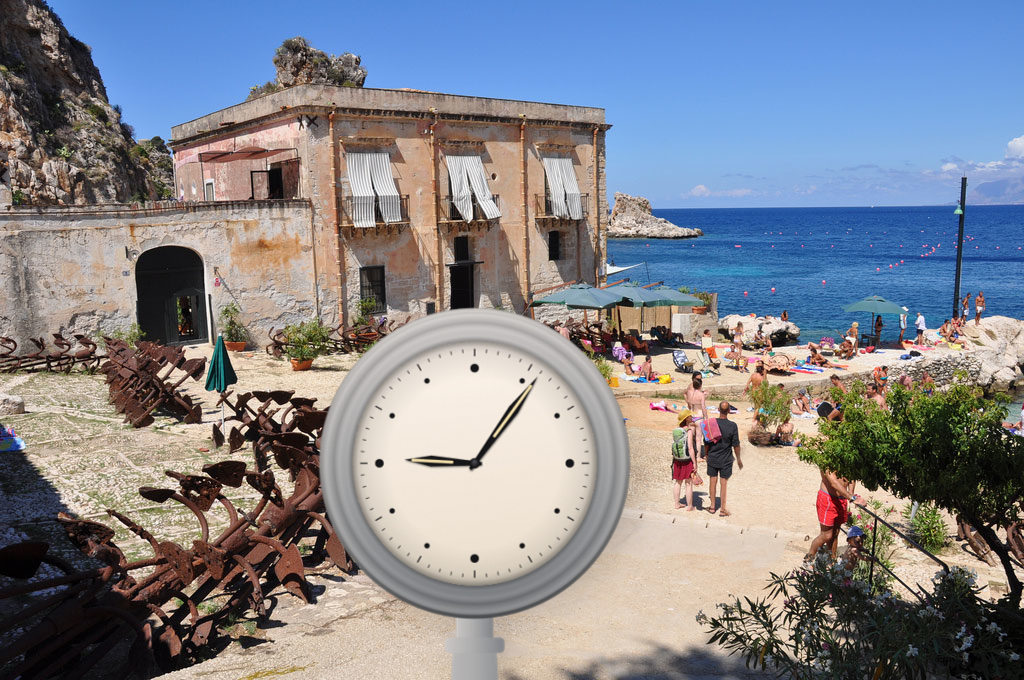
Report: 9:06
